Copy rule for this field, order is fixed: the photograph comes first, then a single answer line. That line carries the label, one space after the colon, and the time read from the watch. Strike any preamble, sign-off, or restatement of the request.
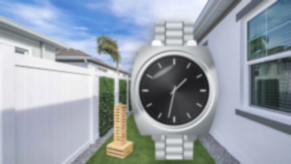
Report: 1:32
